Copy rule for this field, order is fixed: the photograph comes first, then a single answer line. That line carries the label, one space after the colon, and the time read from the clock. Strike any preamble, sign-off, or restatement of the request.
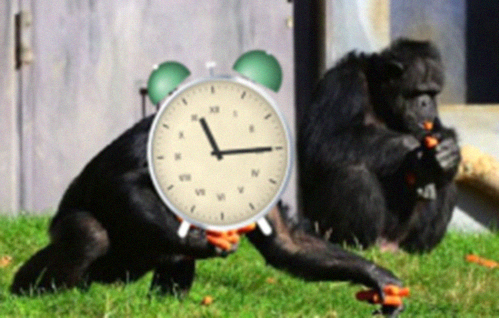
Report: 11:15
